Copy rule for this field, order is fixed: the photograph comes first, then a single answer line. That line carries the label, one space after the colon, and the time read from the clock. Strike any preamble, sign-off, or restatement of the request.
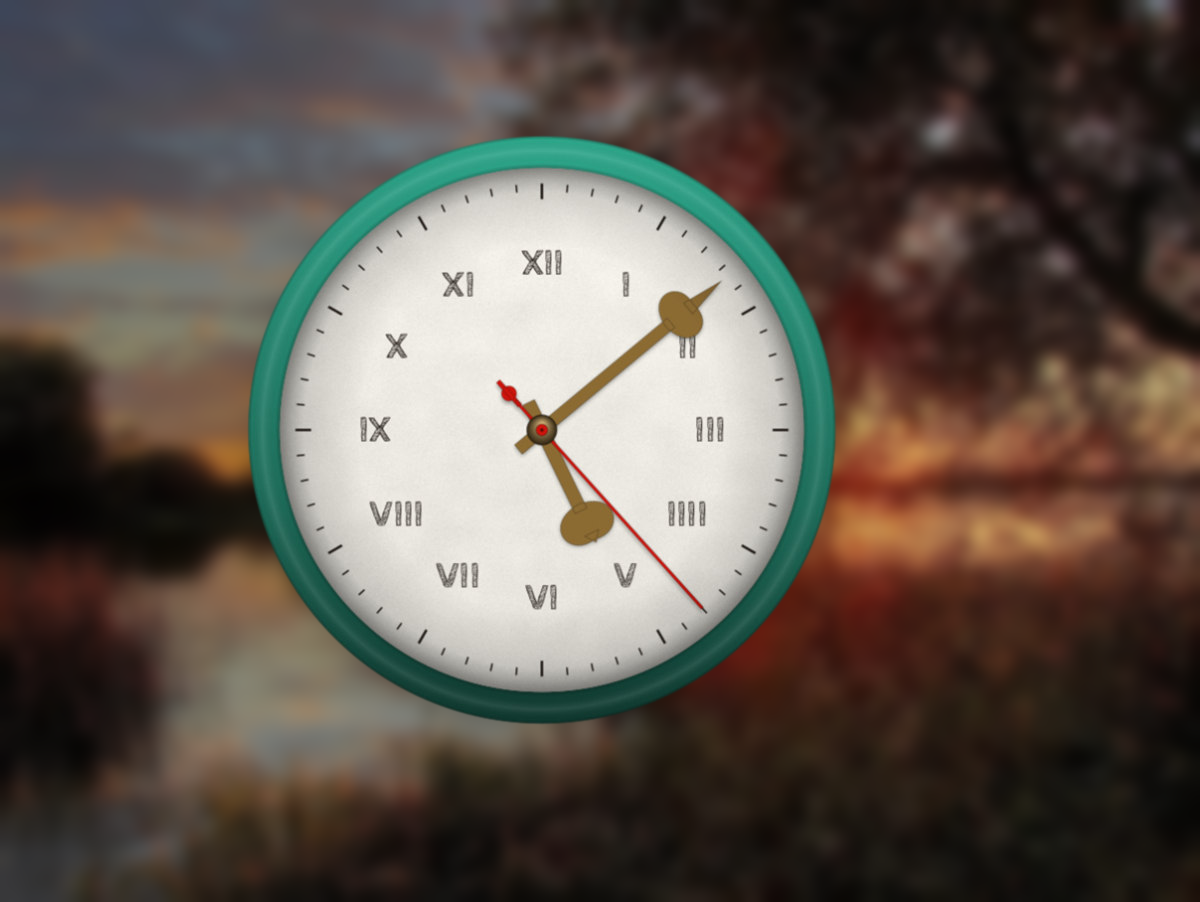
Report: 5:08:23
